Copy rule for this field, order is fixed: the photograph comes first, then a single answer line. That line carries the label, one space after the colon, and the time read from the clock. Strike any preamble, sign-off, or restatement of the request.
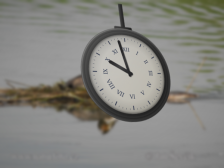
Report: 9:58
